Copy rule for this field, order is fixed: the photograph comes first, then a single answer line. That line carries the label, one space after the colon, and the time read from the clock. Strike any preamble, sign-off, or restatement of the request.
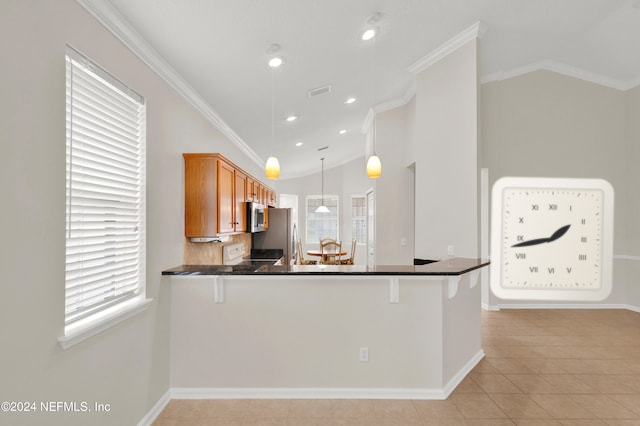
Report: 1:43
